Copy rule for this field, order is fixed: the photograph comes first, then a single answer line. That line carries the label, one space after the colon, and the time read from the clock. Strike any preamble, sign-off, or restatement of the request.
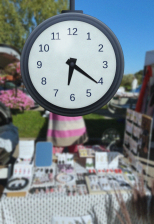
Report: 6:21
